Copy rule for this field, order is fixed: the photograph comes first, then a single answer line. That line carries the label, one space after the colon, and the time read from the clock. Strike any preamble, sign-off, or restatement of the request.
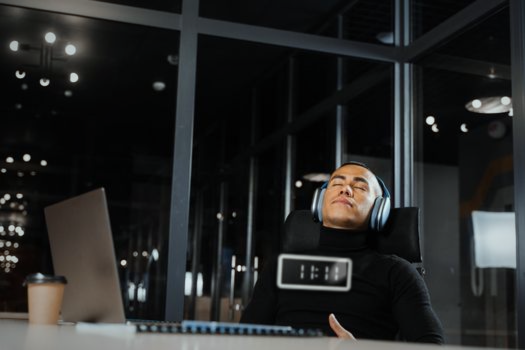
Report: 11:11
